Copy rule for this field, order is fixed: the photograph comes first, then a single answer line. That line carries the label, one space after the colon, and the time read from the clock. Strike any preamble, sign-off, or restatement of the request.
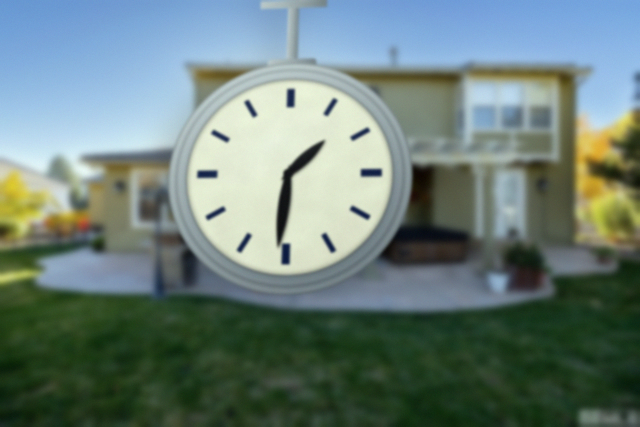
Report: 1:31
